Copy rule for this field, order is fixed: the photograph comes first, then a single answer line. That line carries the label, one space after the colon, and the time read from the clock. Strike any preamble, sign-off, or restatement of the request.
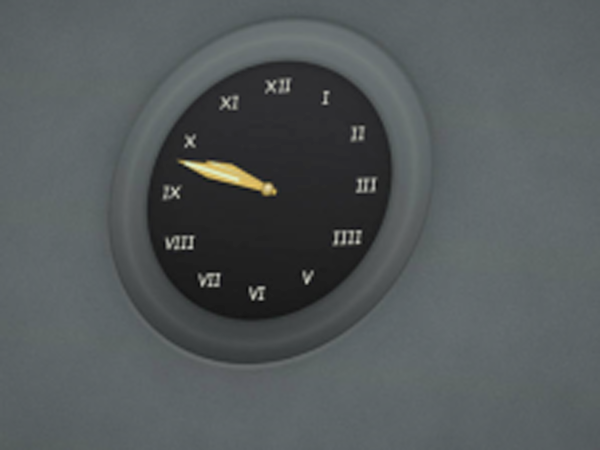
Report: 9:48
